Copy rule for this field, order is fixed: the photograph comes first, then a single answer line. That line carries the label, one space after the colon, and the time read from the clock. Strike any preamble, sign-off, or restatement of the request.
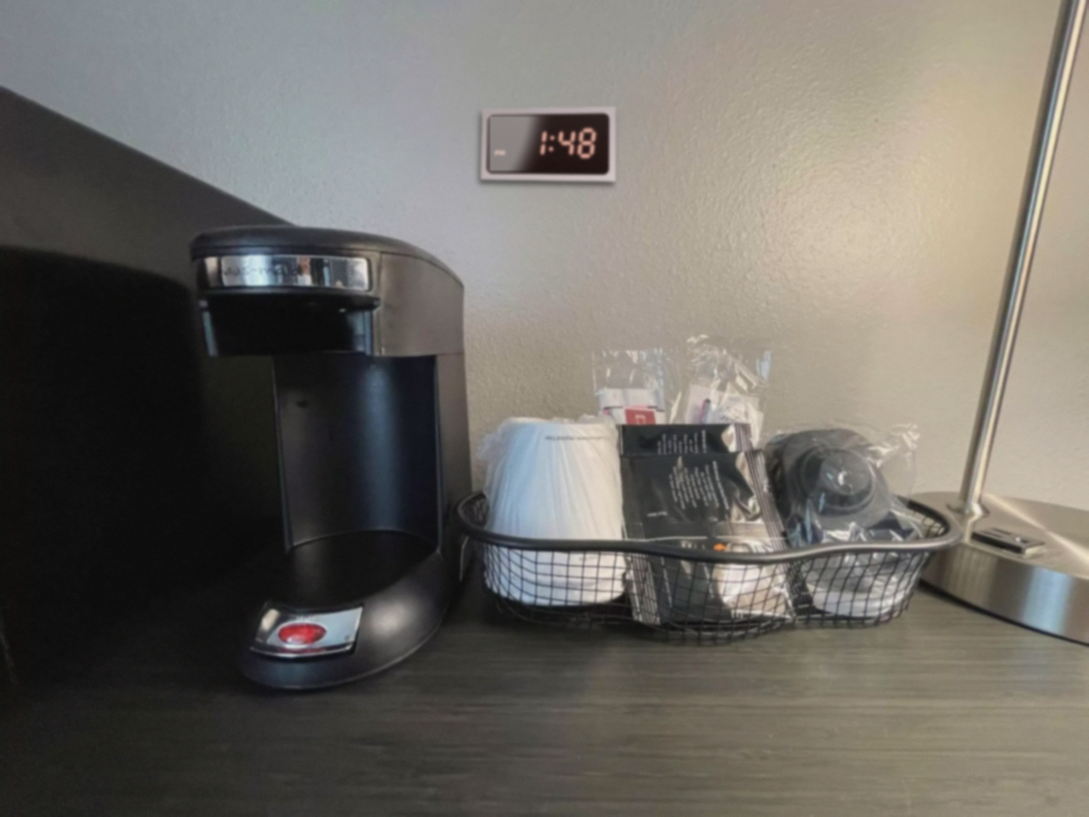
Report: 1:48
